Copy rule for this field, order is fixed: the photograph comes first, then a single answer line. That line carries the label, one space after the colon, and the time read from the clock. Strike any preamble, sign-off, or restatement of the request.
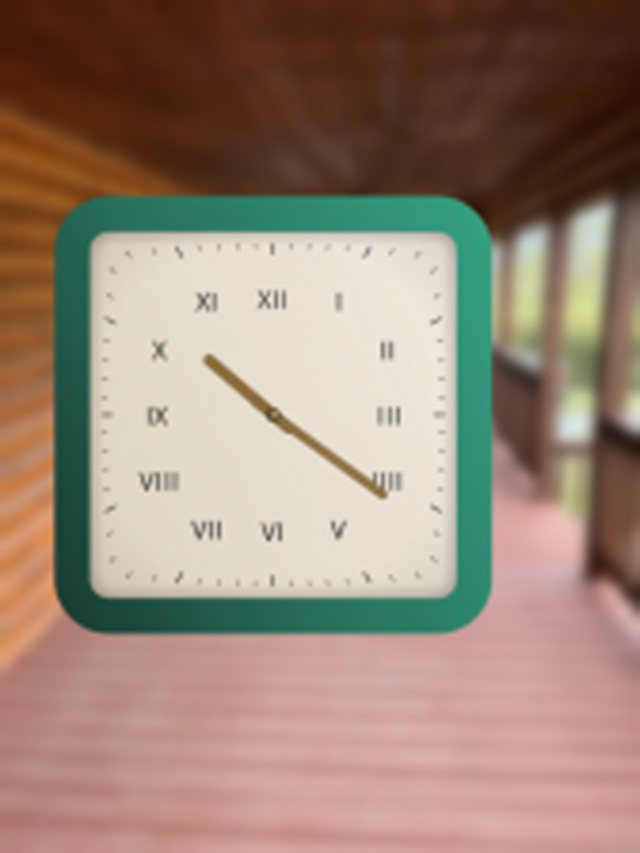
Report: 10:21
